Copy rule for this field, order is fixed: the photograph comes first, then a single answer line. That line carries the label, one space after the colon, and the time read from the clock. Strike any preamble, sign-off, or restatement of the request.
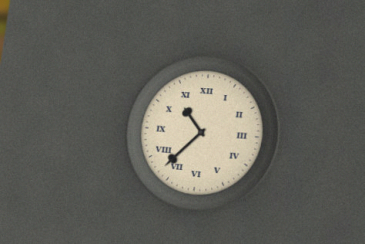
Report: 10:37
